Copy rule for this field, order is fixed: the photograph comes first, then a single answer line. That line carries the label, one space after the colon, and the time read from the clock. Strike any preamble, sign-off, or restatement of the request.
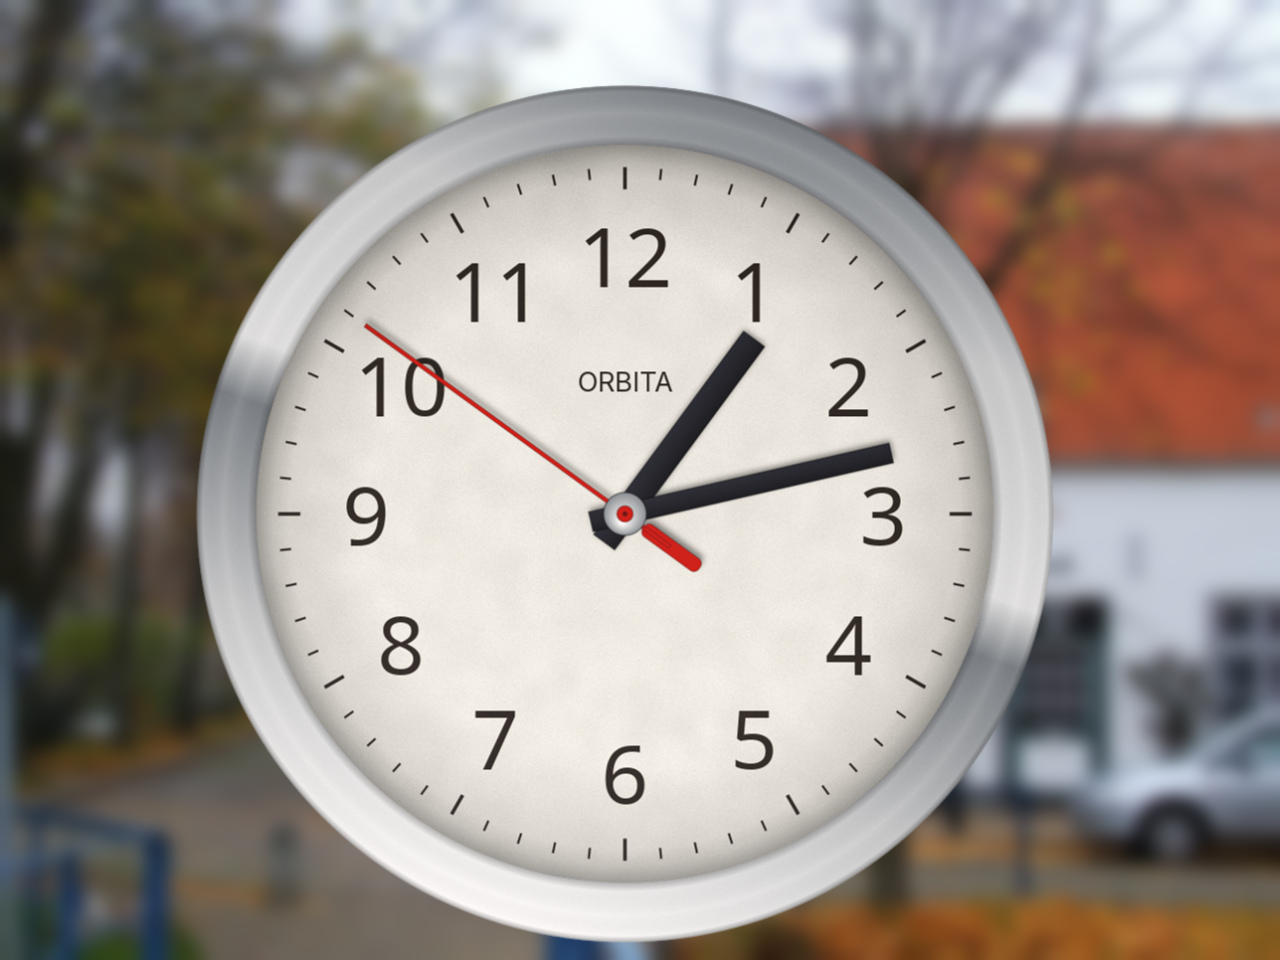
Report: 1:12:51
